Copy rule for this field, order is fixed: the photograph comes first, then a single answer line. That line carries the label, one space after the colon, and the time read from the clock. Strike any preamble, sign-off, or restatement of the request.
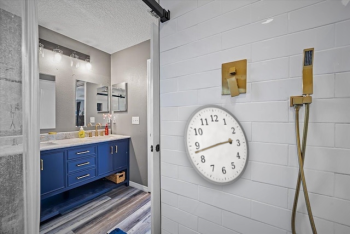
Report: 2:43
